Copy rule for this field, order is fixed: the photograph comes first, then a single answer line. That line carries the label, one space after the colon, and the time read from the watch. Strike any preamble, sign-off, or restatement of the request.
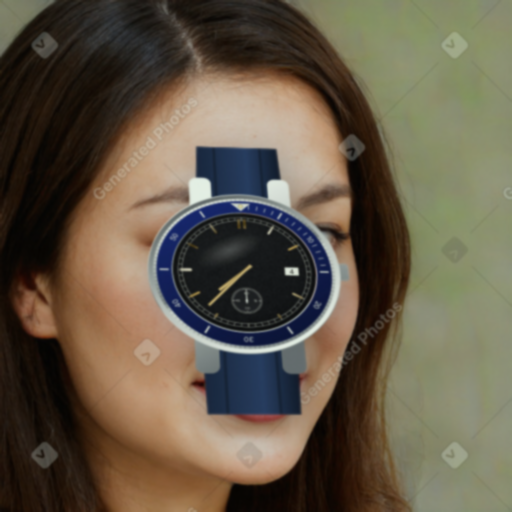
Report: 7:37
